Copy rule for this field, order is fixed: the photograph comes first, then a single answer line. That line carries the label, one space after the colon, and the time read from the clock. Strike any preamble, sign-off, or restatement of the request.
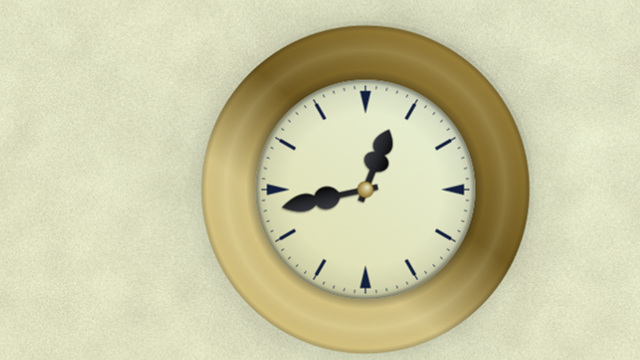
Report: 12:43
